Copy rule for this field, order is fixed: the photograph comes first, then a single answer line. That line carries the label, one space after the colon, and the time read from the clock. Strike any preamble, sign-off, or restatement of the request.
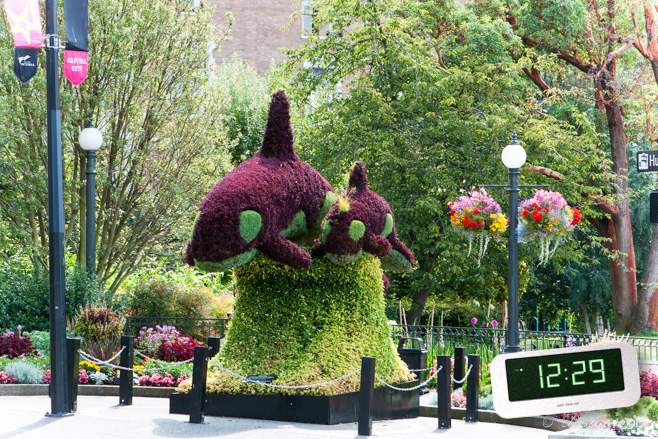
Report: 12:29
